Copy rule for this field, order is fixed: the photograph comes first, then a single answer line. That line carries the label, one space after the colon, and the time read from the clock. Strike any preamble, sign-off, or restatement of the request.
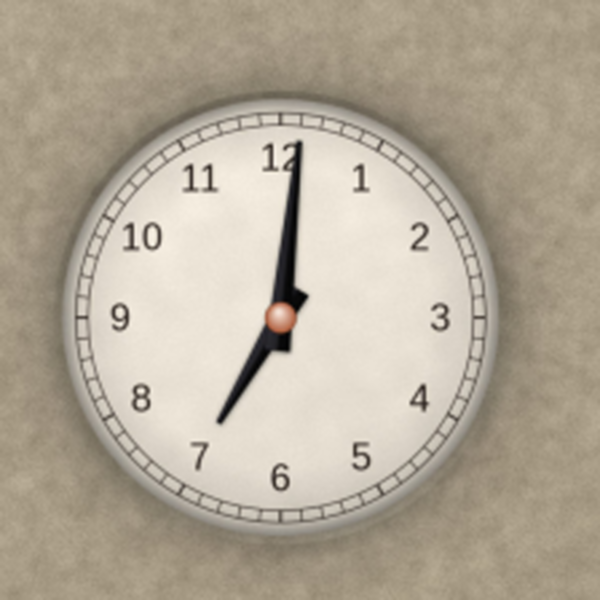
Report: 7:01
